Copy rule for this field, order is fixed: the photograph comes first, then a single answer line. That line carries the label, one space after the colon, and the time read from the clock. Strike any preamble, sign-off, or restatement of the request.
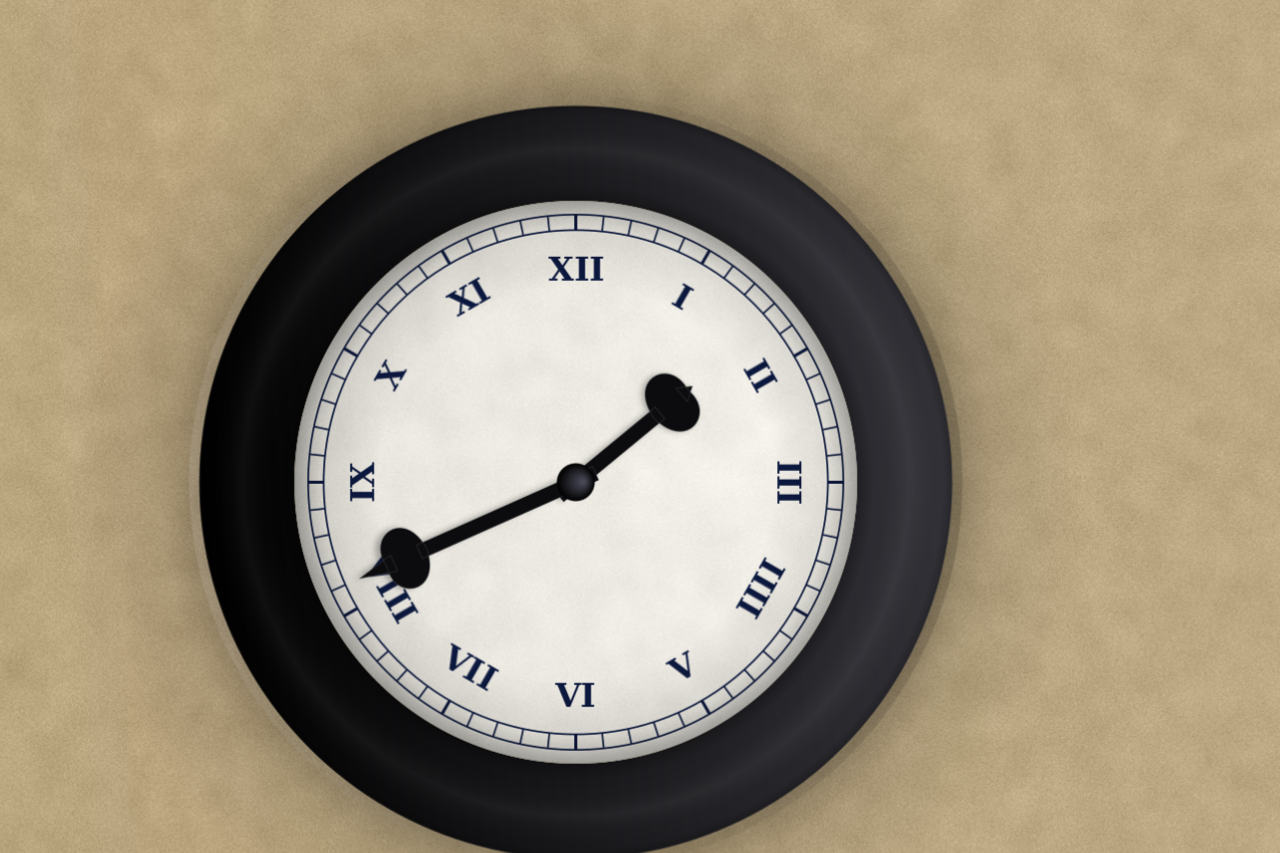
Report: 1:41
